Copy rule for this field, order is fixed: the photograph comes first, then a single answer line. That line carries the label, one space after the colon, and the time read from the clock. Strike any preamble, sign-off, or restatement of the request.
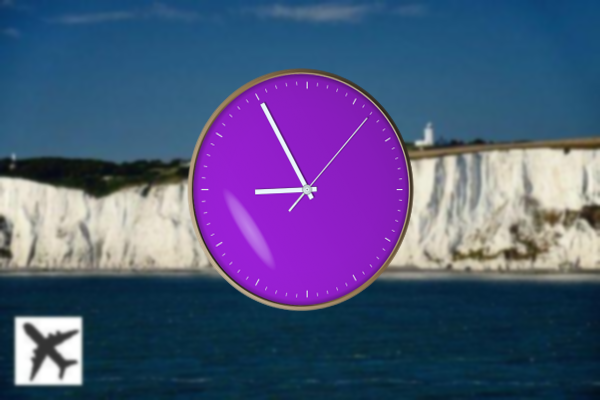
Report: 8:55:07
